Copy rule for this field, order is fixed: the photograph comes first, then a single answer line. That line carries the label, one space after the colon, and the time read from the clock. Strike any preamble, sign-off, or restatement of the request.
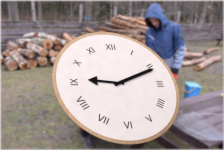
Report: 9:11
